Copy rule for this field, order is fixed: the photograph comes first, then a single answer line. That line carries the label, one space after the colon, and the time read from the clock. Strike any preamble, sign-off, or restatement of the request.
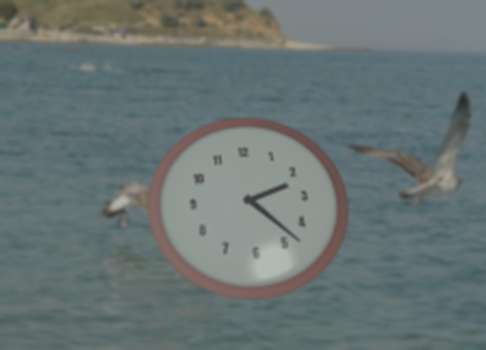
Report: 2:23
